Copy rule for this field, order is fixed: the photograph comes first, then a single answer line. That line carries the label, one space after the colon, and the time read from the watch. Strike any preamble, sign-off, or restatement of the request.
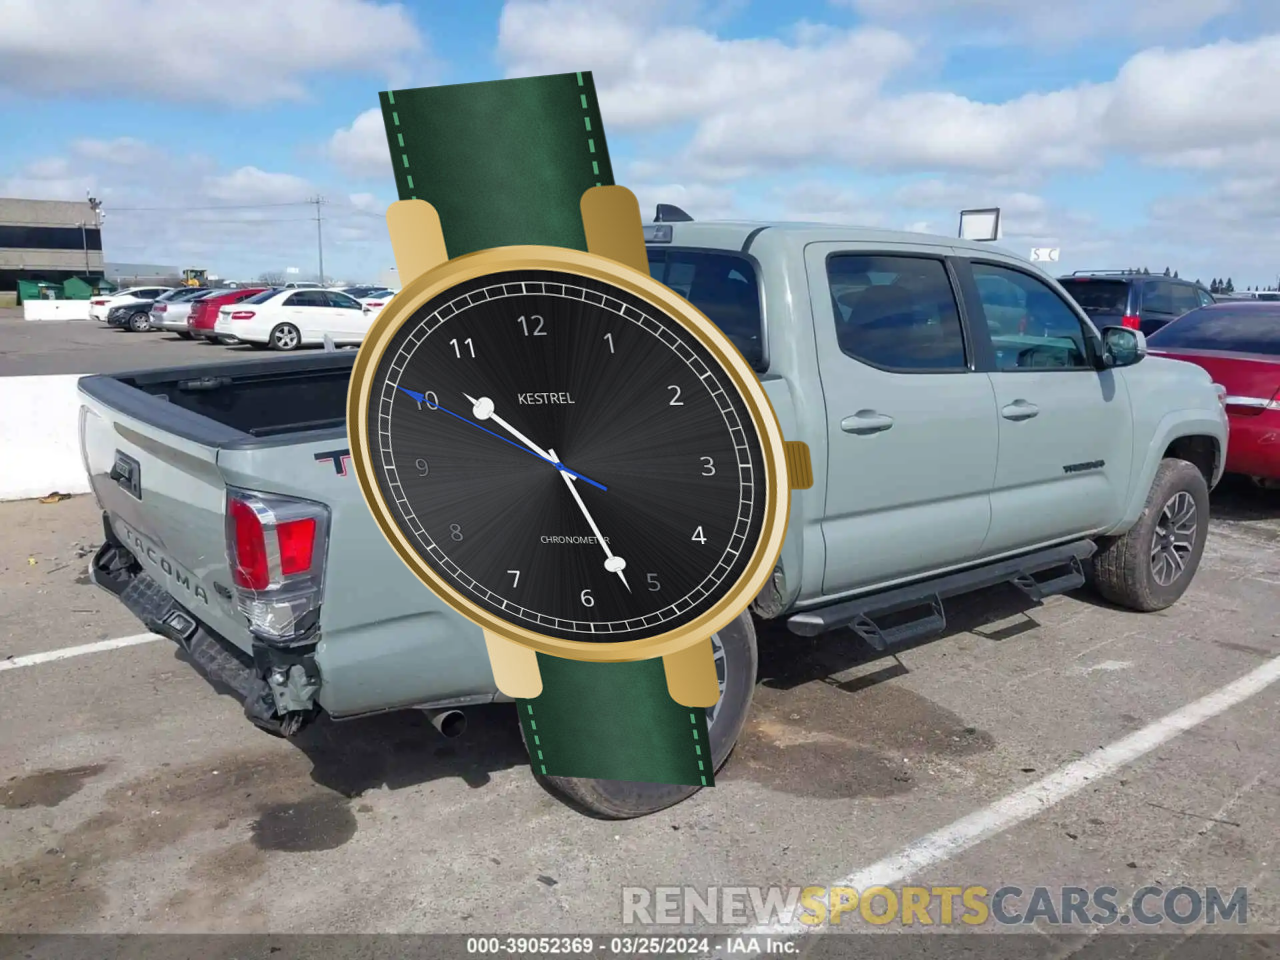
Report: 10:26:50
